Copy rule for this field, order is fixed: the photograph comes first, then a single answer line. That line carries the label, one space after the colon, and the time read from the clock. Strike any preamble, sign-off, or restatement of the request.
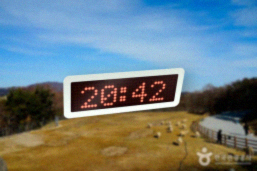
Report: 20:42
